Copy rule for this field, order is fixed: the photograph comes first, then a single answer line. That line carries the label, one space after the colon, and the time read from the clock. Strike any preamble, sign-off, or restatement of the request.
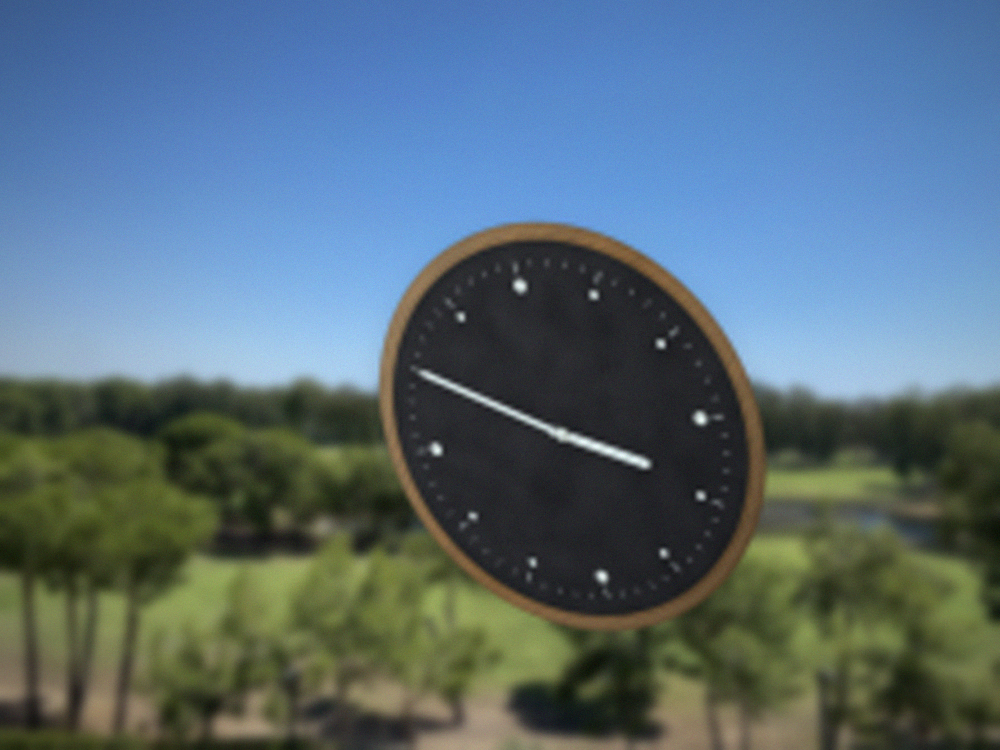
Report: 3:50
